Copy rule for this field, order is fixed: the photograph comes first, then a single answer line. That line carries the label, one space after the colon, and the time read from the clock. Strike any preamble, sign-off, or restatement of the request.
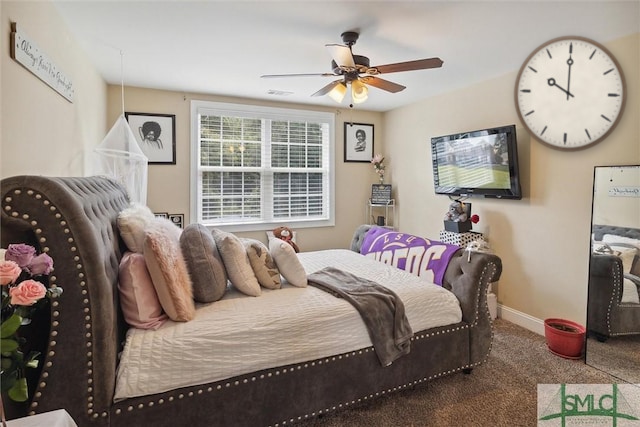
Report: 10:00
